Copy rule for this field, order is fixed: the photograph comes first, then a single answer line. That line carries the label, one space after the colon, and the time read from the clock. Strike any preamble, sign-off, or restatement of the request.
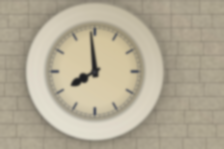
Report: 7:59
